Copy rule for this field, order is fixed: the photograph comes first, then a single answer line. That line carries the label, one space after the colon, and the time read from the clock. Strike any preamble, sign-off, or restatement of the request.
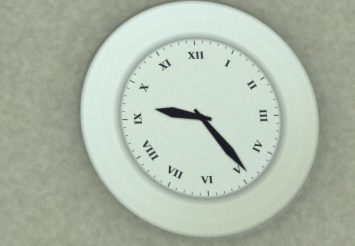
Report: 9:24
